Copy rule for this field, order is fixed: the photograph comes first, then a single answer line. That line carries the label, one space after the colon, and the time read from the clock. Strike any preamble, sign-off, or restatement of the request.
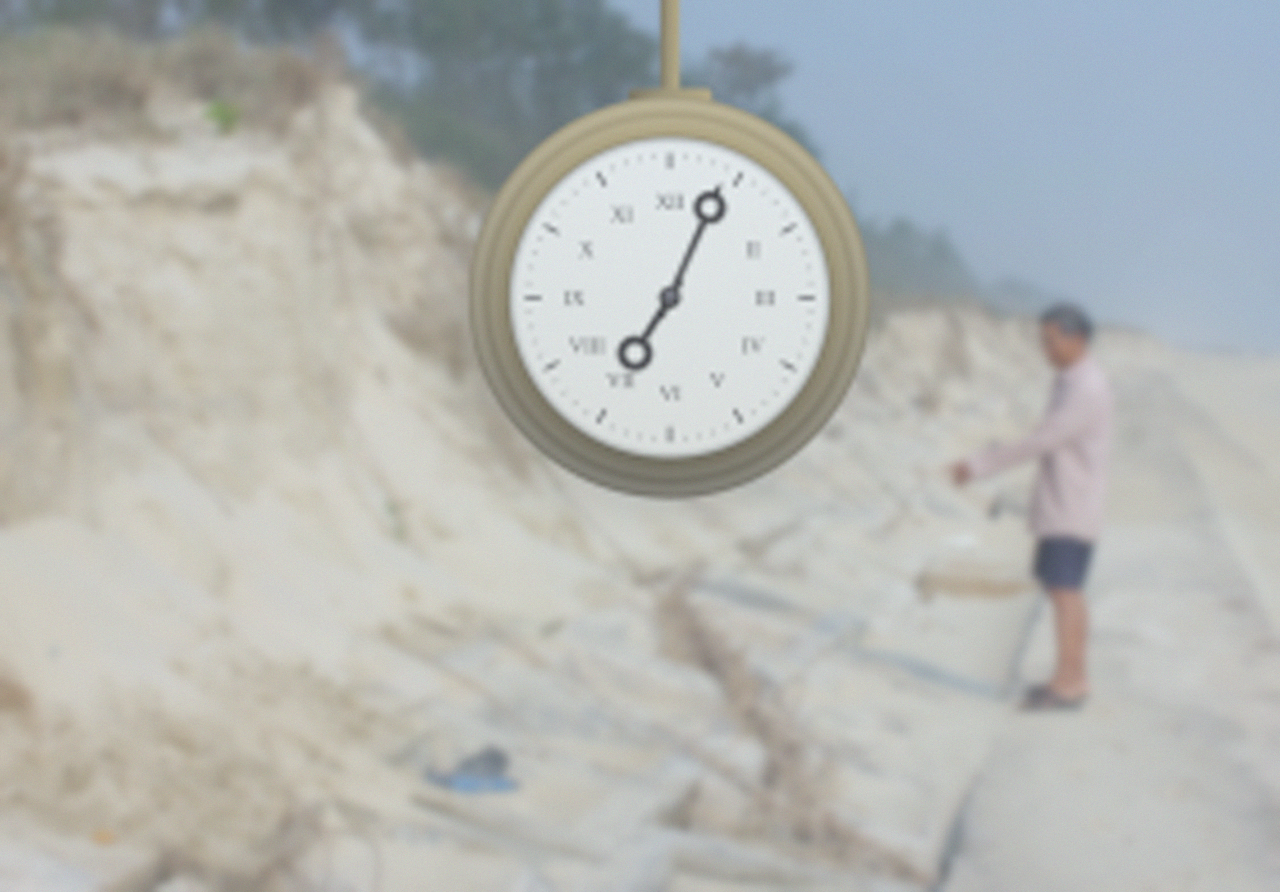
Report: 7:04
